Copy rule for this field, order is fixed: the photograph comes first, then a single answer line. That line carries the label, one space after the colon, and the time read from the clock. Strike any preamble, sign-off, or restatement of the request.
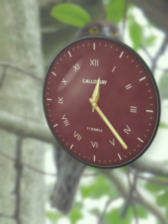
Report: 12:23
